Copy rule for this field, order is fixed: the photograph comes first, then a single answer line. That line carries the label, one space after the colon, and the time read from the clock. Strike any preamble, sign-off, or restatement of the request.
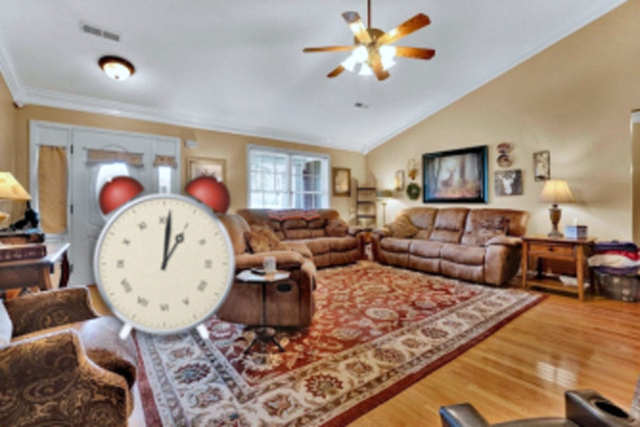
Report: 1:01
